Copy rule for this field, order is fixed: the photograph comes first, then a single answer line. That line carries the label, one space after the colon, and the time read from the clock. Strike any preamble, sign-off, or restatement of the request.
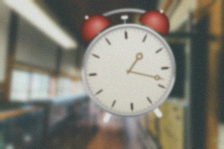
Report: 1:18
